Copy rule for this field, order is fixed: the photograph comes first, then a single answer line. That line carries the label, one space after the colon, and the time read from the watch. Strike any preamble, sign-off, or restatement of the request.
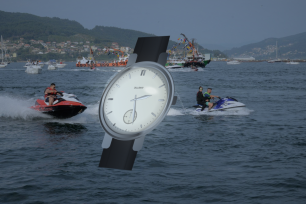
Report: 2:28
